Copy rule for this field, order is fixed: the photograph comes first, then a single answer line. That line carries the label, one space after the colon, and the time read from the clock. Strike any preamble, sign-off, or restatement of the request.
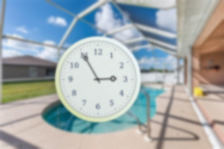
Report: 2:55
